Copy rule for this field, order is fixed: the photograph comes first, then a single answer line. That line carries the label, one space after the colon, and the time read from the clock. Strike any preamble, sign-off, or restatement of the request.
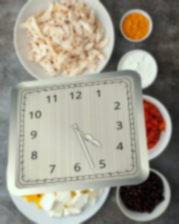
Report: 4:27
